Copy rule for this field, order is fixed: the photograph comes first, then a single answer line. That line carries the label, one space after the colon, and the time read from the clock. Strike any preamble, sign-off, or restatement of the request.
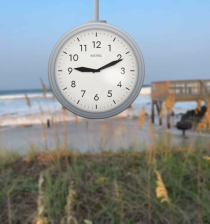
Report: 9:11
